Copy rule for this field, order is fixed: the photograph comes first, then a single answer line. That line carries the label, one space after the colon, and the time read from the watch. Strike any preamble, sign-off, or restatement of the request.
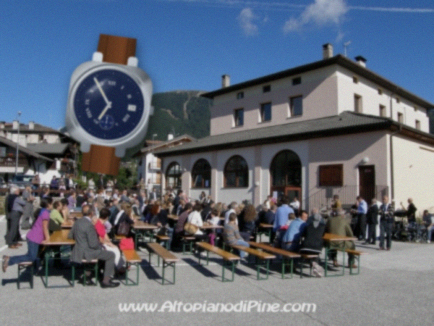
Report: 6:54
